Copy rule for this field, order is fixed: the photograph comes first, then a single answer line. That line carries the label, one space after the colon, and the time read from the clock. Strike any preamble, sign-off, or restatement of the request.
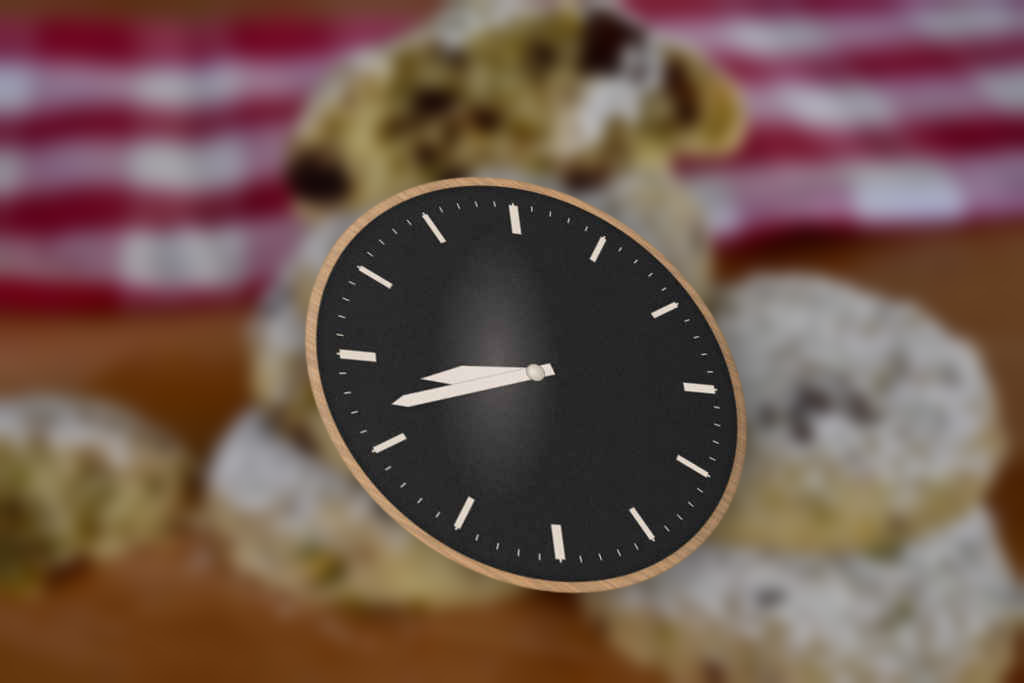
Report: 8:42
